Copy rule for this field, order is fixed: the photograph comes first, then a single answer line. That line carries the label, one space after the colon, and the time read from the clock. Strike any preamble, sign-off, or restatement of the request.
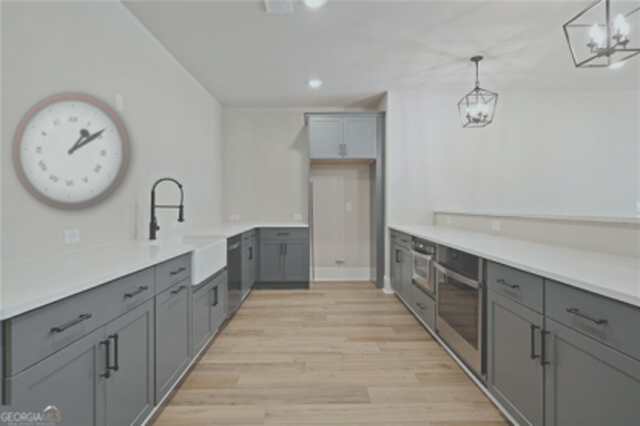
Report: 1:09
